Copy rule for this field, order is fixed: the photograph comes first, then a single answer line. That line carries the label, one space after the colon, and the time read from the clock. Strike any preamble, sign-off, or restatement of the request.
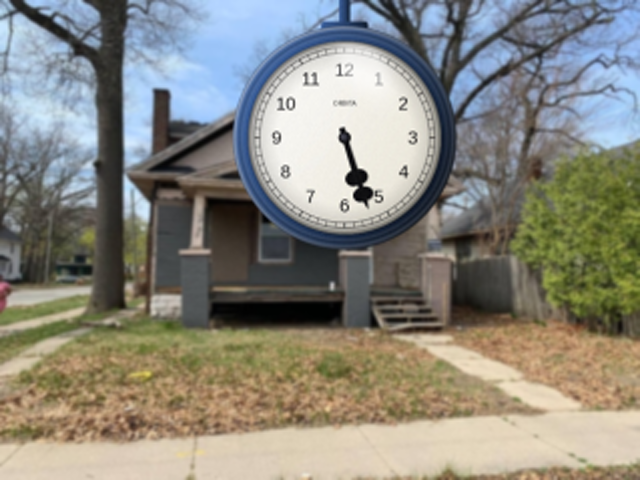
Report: 5:27
